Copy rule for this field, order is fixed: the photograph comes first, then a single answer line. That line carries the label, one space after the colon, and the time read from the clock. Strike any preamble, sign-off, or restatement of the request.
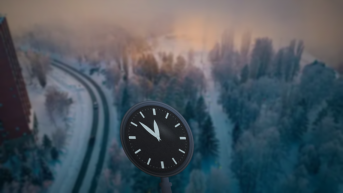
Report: 11:52
